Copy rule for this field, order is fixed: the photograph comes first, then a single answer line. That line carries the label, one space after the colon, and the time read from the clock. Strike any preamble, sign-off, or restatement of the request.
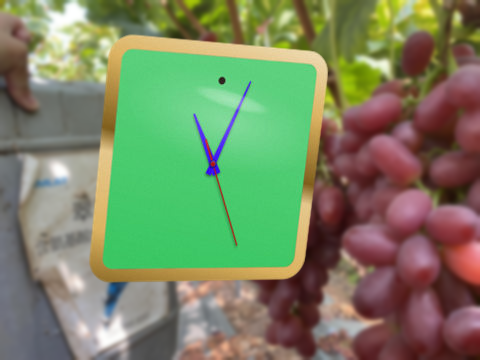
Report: 11:03:26
